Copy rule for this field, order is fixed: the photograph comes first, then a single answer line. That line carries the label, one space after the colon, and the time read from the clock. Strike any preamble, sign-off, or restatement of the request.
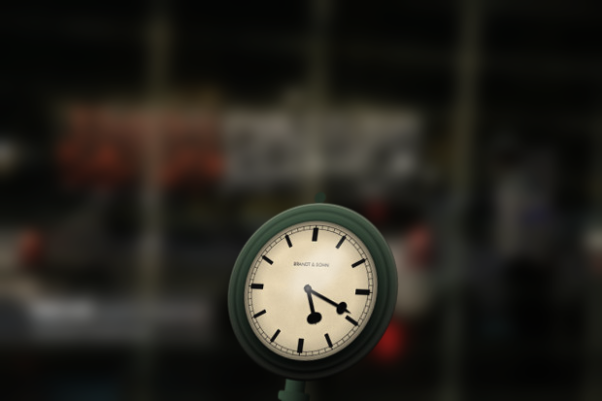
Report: 5:19
